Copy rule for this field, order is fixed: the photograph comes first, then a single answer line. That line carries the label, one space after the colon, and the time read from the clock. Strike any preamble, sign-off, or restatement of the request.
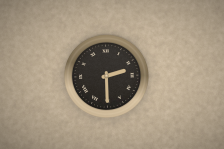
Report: 2:30
